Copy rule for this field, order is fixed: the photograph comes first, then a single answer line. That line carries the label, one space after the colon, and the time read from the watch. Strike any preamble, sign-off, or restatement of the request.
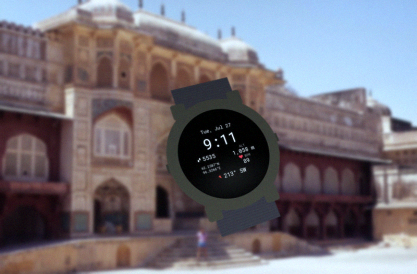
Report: 9:11
